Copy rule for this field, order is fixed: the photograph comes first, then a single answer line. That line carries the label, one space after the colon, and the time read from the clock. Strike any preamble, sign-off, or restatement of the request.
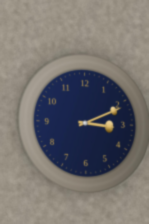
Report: 3:11
